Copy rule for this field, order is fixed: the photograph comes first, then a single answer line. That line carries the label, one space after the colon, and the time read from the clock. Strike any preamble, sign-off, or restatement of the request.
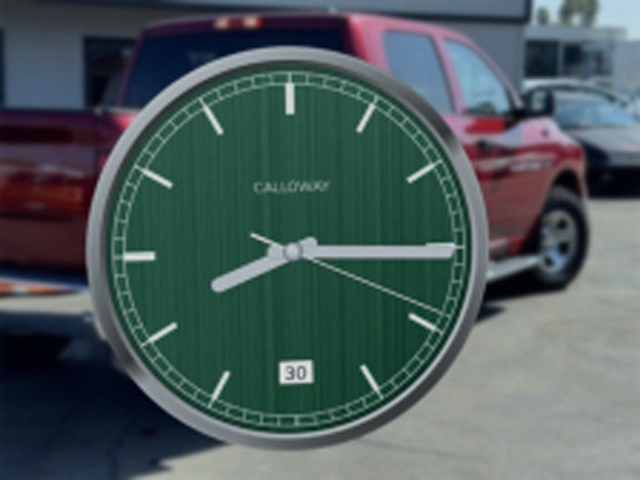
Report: 8:15:19
